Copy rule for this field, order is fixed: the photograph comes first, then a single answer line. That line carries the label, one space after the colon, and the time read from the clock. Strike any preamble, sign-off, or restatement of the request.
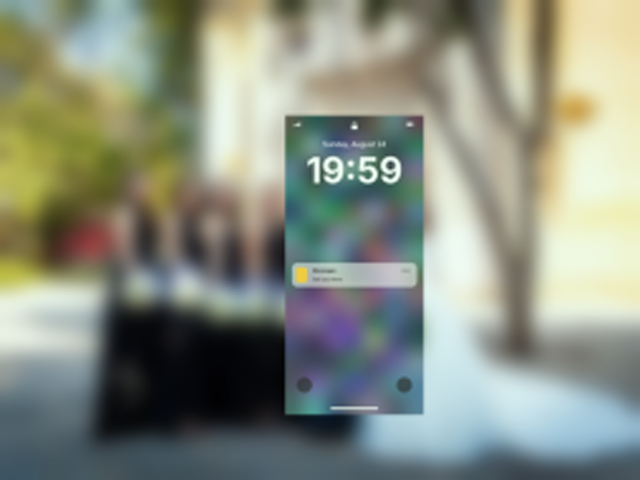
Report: 19:59
